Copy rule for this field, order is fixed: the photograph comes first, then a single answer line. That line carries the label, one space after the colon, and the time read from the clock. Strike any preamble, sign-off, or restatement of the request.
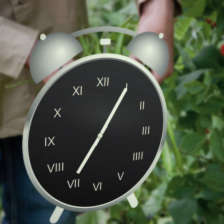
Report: 7:05
